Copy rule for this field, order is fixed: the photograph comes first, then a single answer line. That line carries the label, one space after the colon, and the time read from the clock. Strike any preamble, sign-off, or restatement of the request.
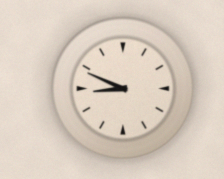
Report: 8:49
